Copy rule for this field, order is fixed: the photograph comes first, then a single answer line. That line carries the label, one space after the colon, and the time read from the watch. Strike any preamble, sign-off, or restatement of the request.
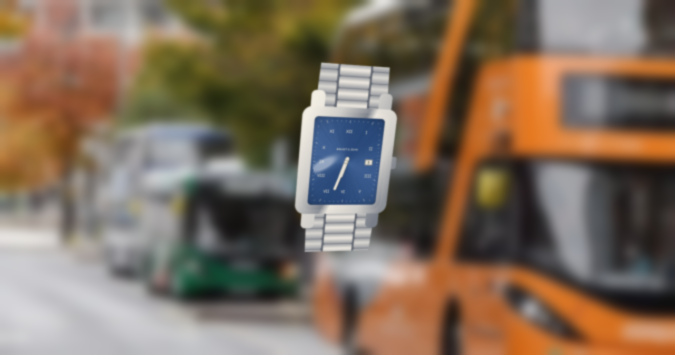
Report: 6:33
